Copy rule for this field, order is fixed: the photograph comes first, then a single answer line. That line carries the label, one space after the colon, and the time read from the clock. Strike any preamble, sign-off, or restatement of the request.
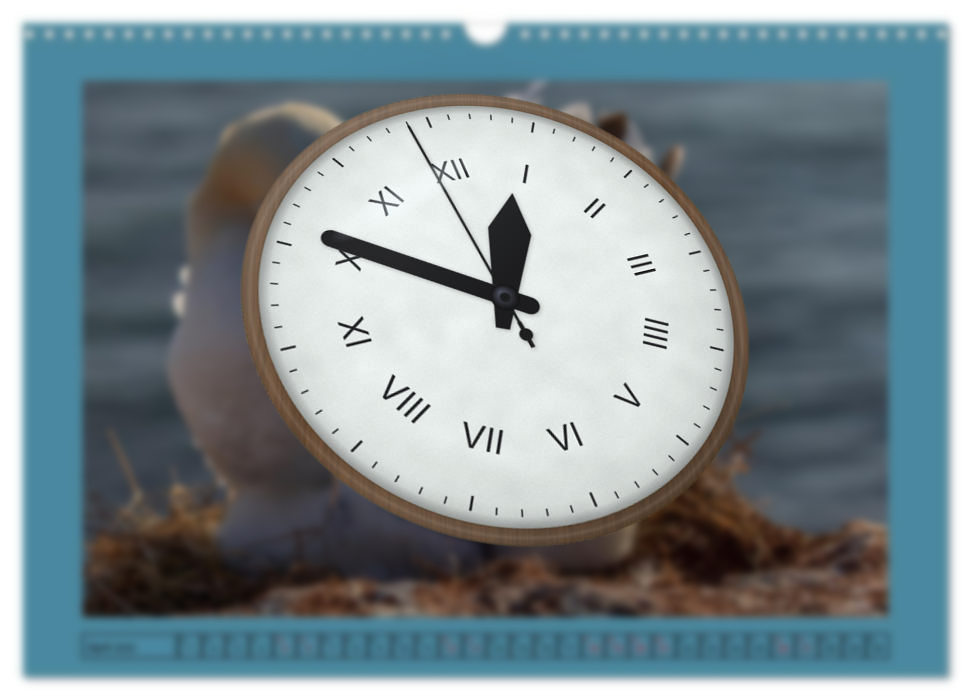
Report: 12:50:59
